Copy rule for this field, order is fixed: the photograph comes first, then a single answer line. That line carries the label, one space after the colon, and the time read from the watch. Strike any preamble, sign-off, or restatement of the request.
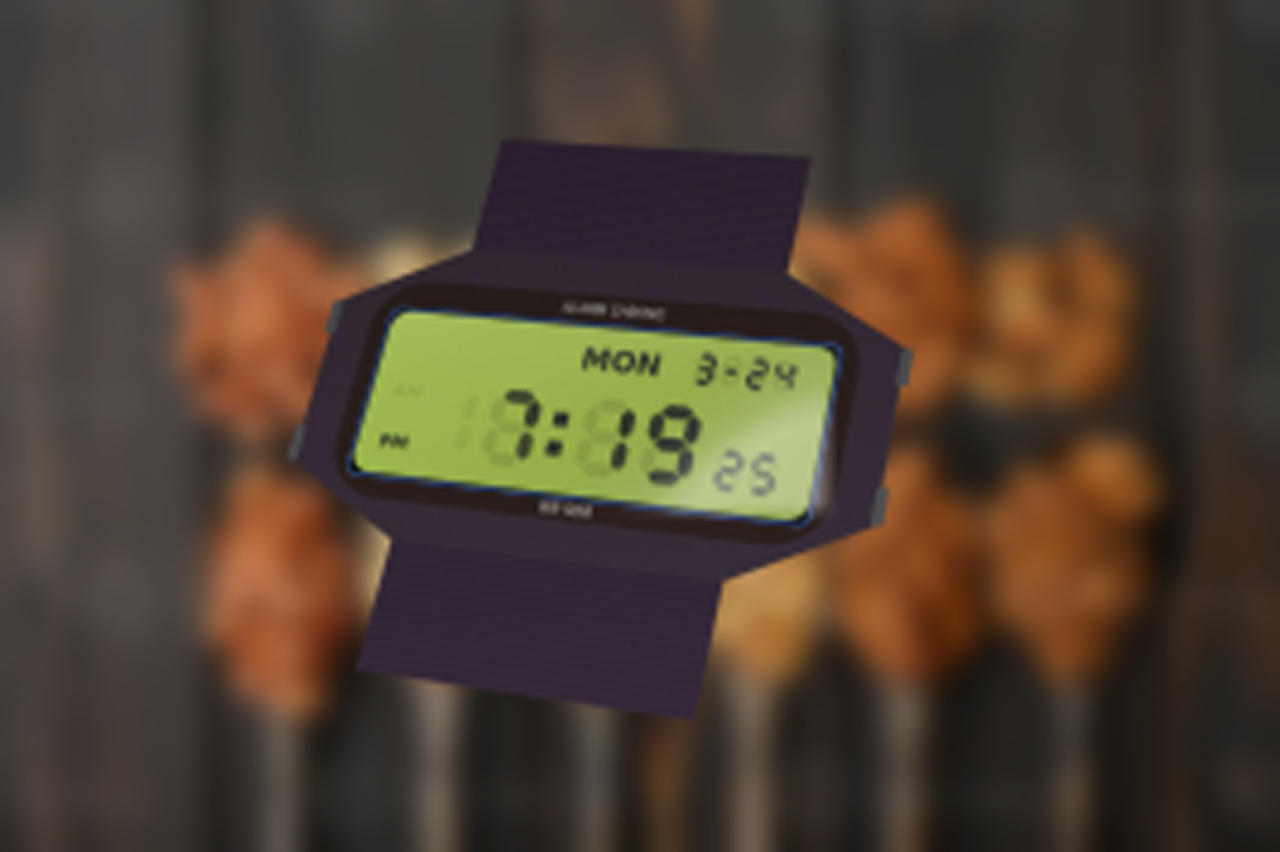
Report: 7:19:25
